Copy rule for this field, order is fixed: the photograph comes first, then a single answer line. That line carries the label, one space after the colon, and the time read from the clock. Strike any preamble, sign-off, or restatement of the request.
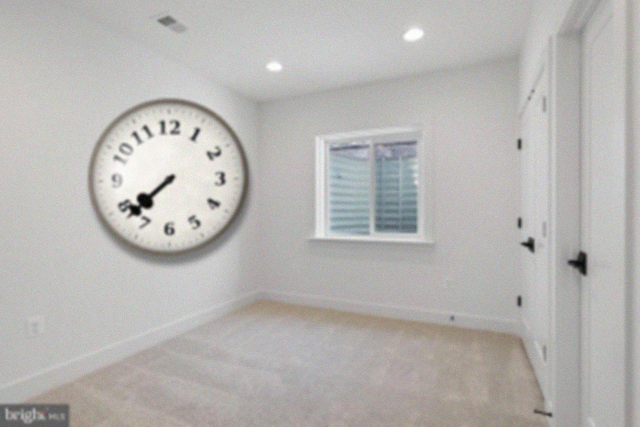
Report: 7:38
